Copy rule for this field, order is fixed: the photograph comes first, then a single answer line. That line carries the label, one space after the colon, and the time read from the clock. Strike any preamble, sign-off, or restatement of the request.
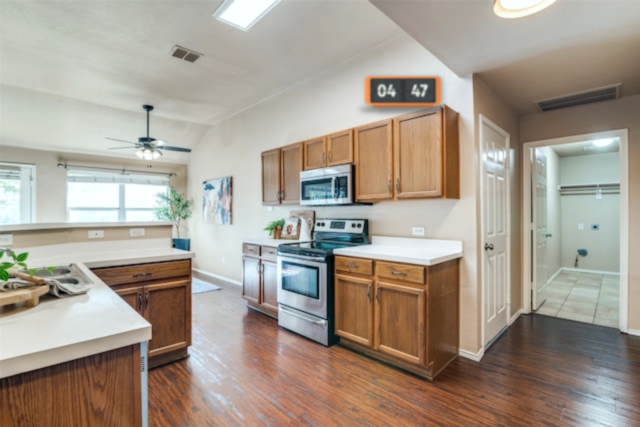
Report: 4:47
